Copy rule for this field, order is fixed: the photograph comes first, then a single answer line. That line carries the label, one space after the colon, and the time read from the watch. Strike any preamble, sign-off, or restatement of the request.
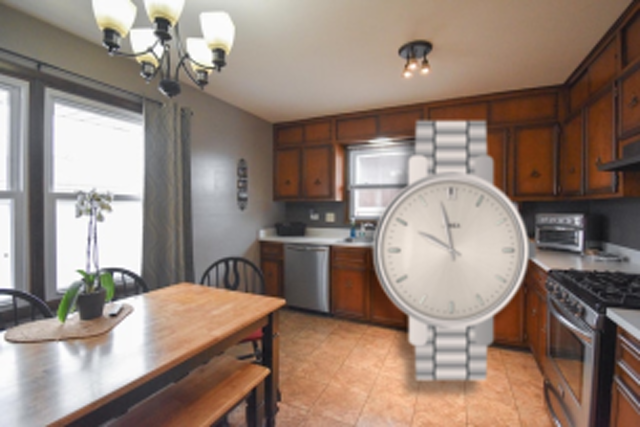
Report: 9:58
